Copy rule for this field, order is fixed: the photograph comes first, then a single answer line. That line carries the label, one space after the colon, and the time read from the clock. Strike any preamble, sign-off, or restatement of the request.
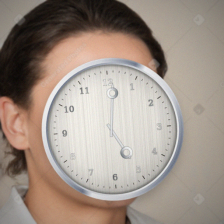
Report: 5:01
